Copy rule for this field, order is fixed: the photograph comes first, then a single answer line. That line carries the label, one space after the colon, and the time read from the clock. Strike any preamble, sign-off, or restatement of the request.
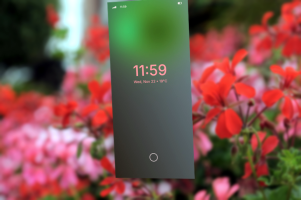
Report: 11:59
